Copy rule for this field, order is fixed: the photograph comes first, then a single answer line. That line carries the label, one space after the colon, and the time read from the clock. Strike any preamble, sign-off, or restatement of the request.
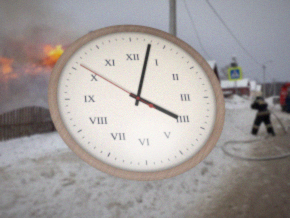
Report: 4:02:51
